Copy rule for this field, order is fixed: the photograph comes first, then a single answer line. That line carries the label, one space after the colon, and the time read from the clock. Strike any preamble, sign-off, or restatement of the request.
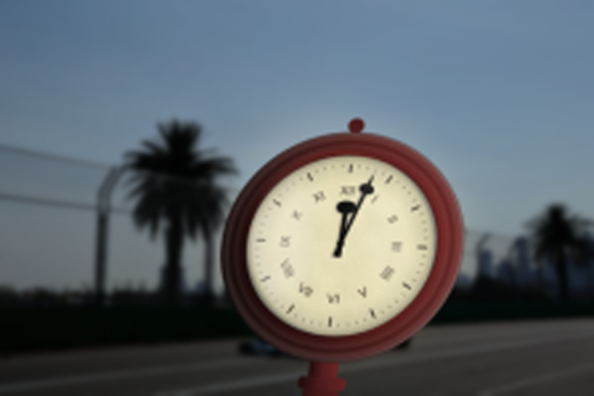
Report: 12:03
